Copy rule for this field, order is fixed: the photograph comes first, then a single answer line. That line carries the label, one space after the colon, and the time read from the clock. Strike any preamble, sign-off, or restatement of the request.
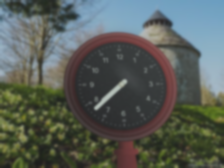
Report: 7:38
